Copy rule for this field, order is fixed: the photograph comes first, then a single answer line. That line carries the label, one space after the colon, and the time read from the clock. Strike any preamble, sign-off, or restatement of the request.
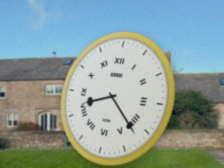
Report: 8:22
